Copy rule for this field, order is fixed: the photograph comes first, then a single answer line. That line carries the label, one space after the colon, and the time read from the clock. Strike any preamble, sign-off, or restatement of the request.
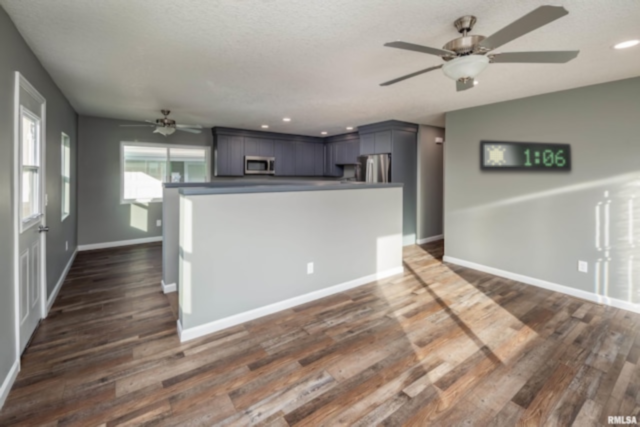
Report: 1:06
